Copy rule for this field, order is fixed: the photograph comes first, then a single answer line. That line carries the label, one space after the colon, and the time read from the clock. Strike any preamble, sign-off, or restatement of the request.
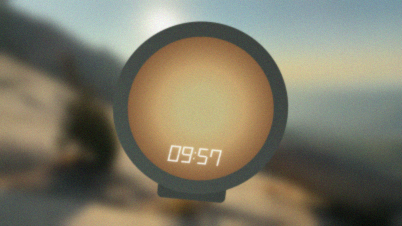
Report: 9:57
